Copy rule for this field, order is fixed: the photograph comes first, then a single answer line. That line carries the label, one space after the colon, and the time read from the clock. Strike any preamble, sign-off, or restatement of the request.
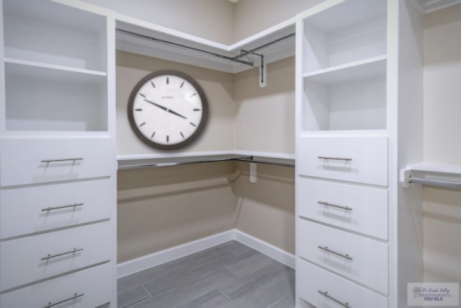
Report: 3:49
